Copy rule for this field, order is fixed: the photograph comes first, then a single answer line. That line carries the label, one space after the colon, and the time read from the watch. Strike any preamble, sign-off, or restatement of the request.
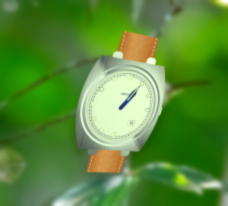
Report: 1:05
